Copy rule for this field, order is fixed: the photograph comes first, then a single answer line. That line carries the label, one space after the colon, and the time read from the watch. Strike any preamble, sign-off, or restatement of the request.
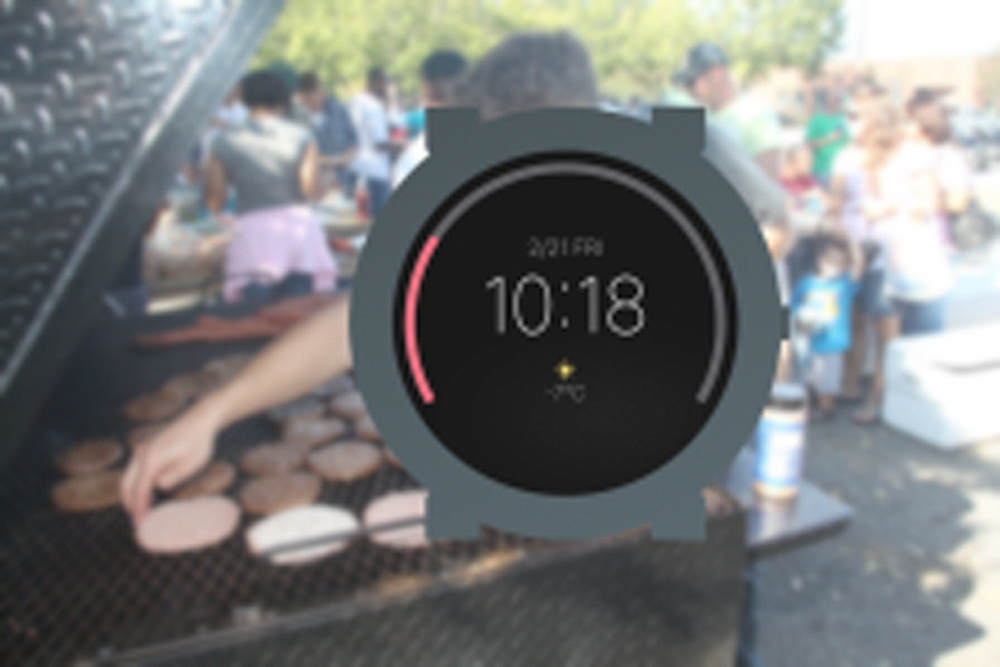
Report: 10:18
